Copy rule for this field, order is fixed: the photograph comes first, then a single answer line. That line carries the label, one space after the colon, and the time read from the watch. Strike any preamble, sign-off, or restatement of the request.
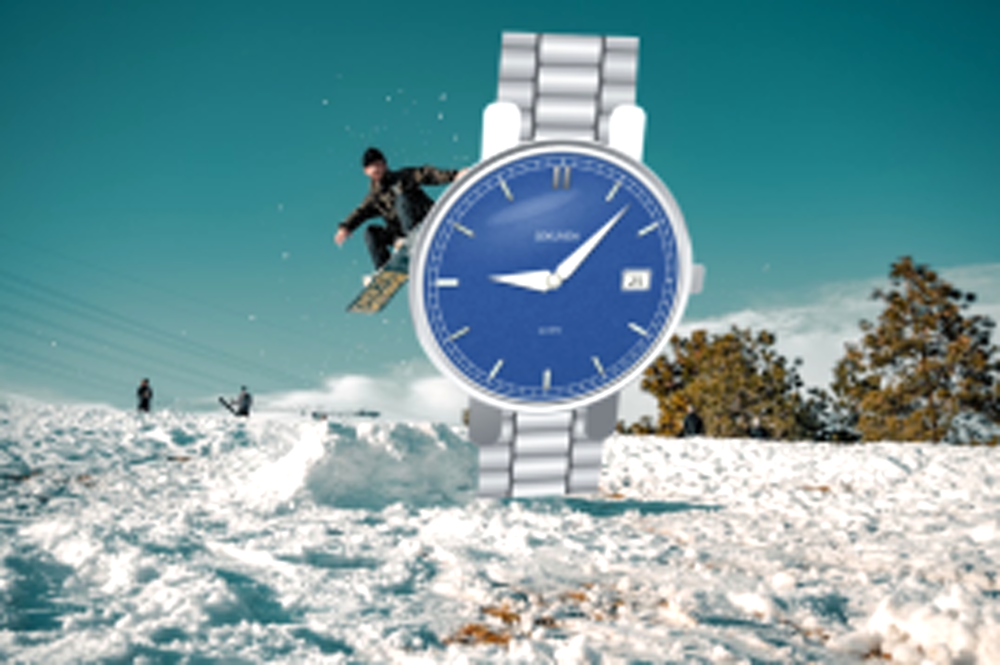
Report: 9:07
